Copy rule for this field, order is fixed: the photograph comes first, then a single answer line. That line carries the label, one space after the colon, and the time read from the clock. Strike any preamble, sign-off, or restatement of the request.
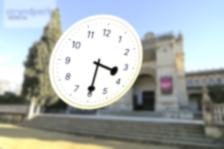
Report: 3:30
